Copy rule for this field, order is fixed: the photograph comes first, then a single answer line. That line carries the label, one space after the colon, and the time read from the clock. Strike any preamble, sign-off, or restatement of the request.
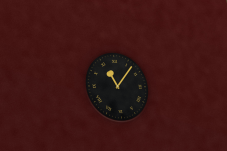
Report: 11:07
